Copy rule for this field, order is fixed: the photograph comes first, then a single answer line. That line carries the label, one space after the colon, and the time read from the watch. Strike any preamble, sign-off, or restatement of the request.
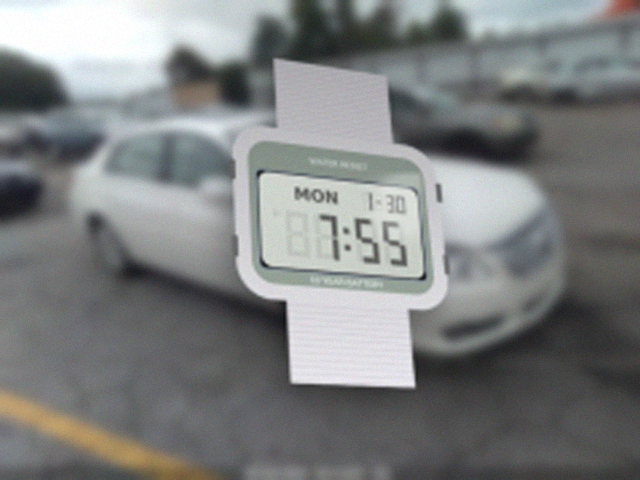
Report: 7:55
